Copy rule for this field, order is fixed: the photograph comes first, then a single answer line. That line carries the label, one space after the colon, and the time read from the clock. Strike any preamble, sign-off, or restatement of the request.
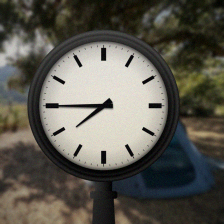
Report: 7:45
